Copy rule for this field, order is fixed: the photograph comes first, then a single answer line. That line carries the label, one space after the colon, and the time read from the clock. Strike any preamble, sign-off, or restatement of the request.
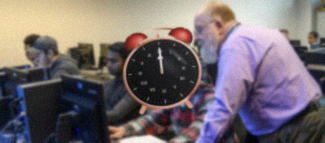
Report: 12:00
